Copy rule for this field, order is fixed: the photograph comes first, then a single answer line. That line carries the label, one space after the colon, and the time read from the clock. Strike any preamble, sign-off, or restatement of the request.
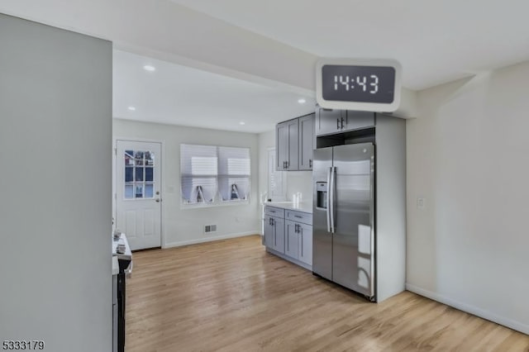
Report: 14:43
